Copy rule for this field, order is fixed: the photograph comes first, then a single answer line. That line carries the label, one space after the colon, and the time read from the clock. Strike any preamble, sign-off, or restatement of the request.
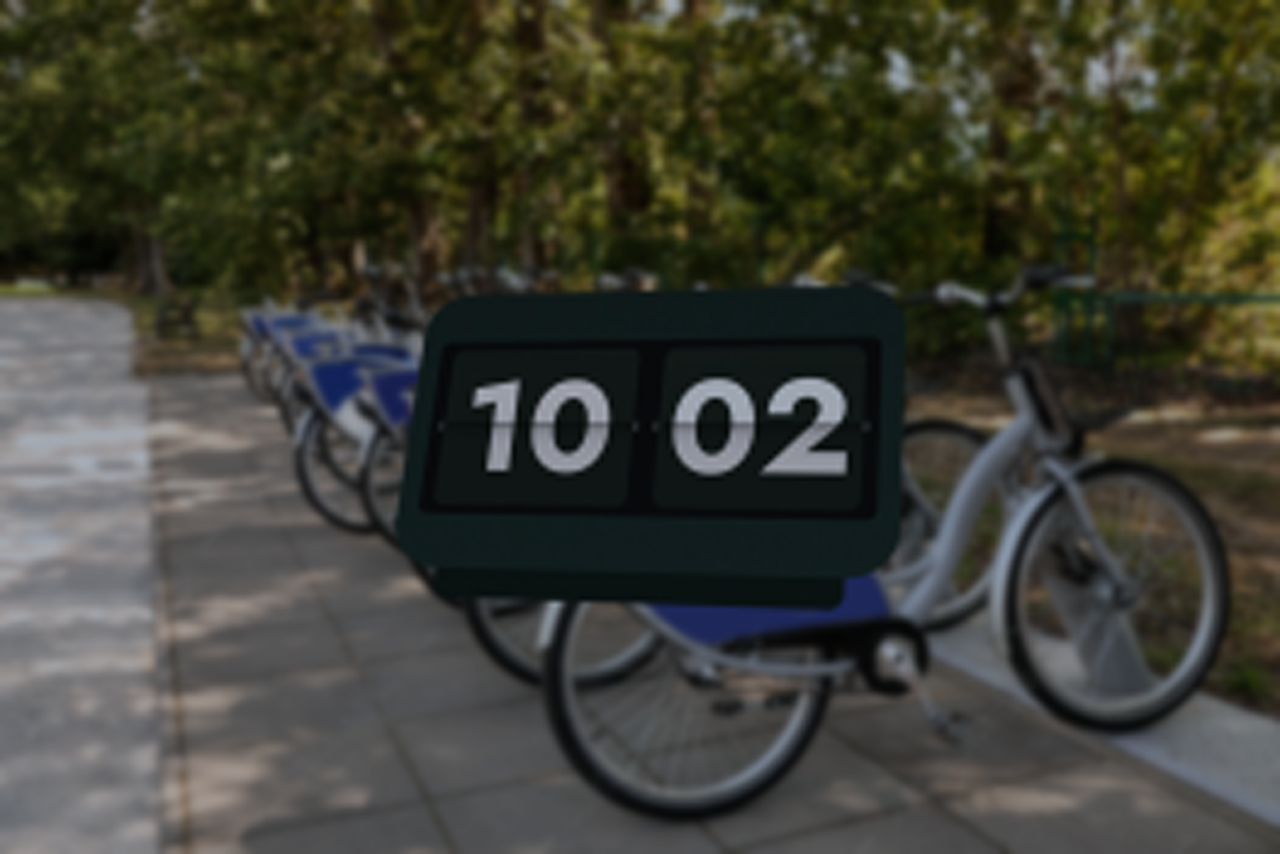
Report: 10:02
